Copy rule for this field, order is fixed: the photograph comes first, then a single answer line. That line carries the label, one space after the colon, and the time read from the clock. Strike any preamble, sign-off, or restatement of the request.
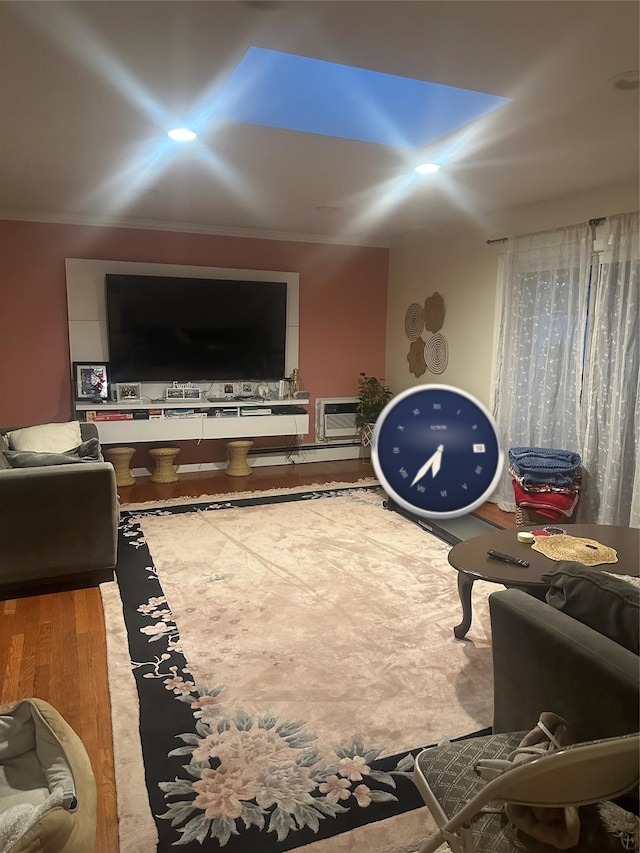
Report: 6:37
